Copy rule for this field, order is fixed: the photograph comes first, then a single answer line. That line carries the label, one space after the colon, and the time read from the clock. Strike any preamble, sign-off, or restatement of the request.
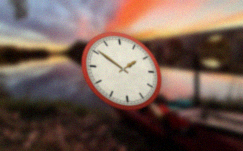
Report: 1:51
